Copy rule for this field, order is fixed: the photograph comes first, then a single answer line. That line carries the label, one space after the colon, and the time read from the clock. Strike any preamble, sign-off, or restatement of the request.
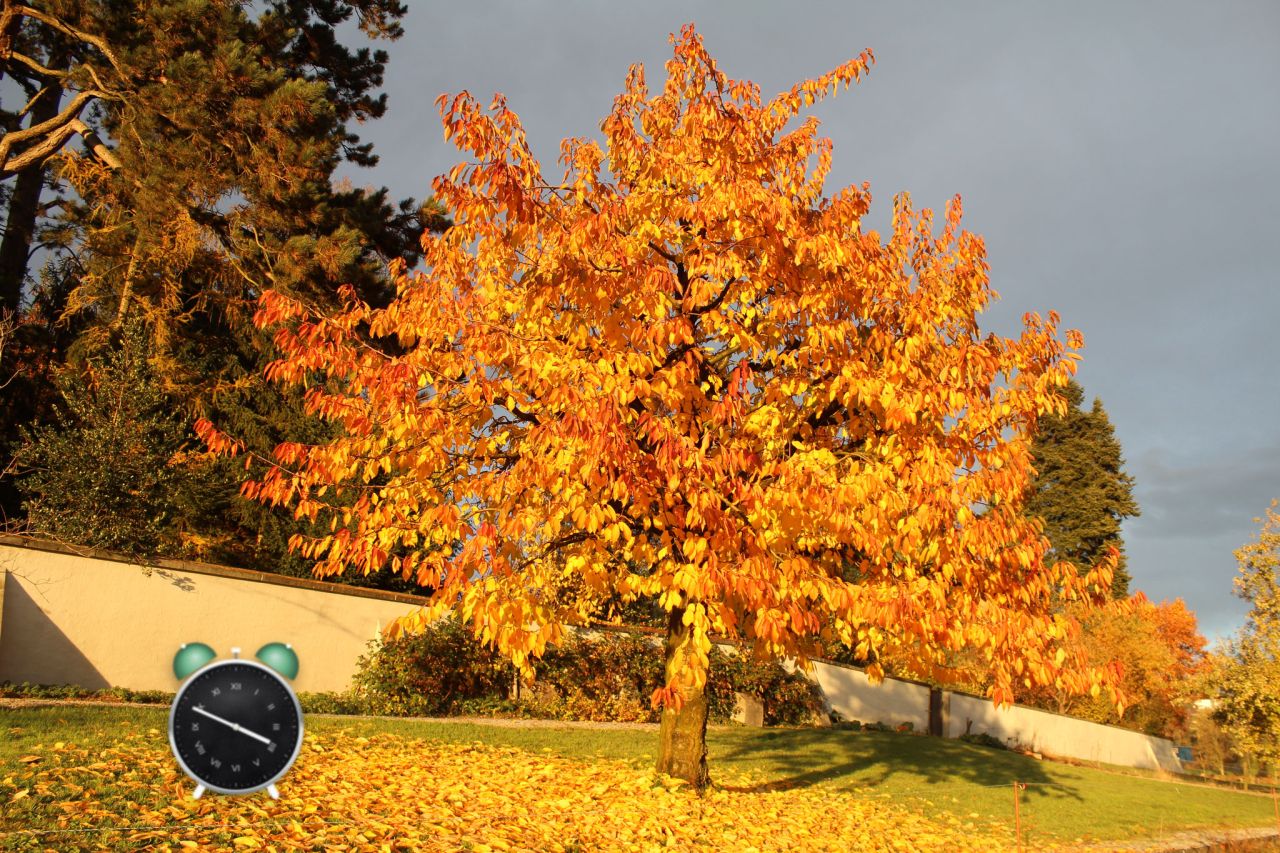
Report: 3:49
